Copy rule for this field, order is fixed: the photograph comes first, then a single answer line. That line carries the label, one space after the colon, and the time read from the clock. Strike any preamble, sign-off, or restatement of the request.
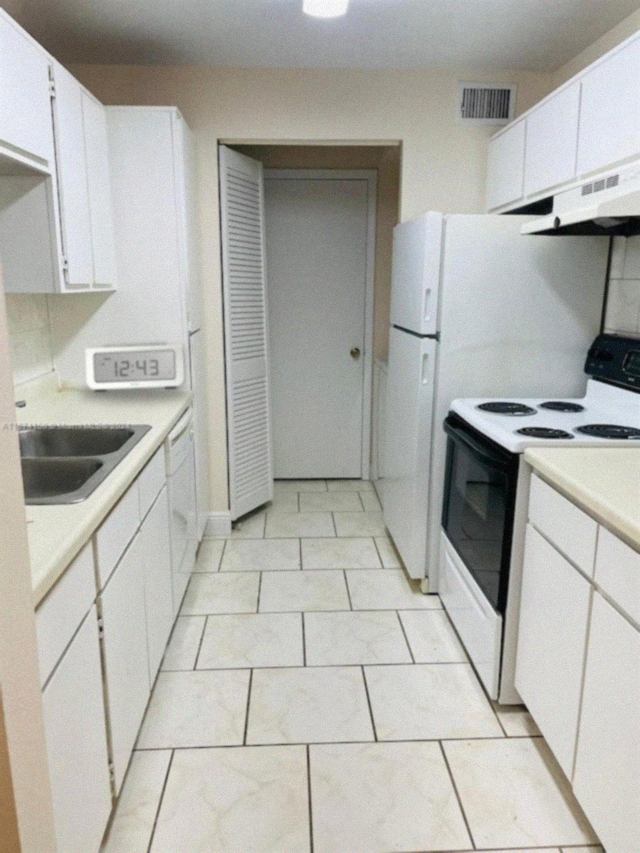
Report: 12:43
